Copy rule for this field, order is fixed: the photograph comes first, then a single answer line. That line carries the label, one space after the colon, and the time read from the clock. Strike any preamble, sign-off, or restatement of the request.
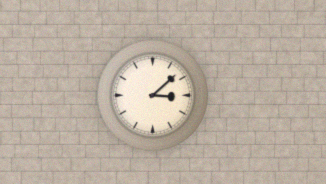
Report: 3:08
